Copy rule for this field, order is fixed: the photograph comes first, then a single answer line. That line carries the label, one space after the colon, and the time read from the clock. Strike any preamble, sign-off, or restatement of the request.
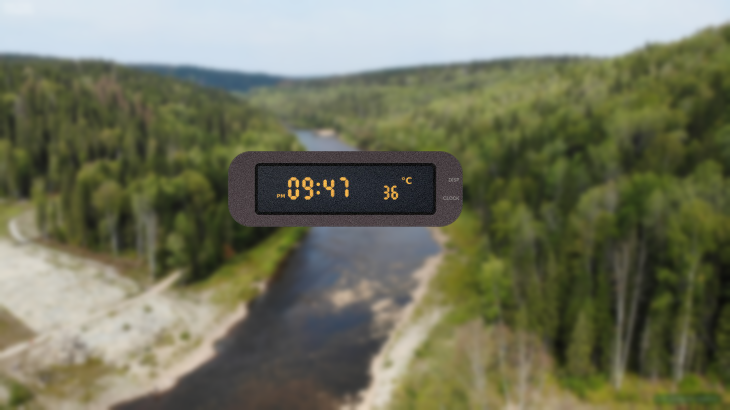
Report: 9:47
